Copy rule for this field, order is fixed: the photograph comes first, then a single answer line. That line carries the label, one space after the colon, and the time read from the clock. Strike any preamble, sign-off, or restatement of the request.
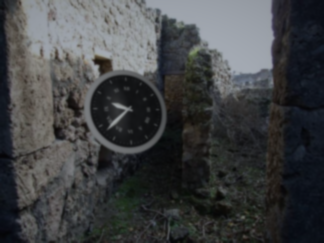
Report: 9:38
